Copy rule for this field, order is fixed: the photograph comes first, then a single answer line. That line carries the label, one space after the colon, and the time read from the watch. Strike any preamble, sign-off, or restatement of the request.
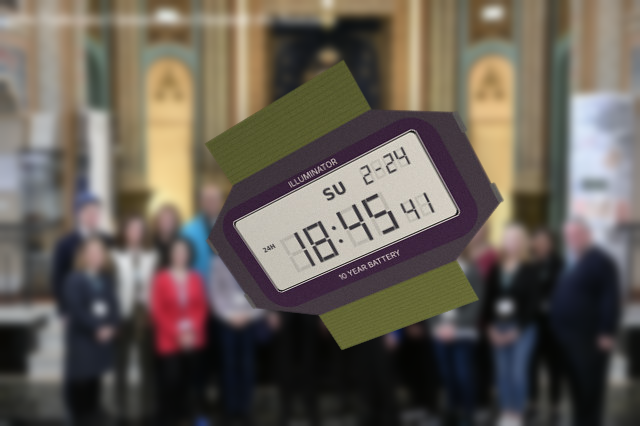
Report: 18:45:41
